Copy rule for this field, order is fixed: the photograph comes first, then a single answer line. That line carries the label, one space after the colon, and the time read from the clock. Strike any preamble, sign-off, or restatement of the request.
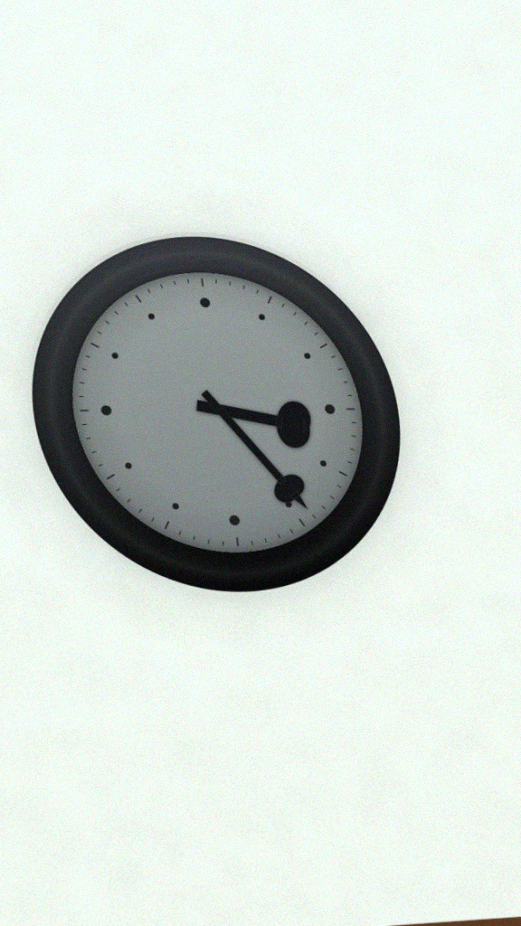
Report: 3:24
